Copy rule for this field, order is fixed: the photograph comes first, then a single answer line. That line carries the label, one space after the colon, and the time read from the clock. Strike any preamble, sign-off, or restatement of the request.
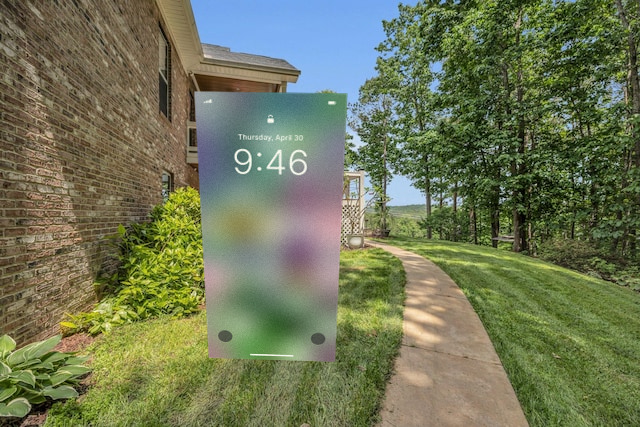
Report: 9:46
